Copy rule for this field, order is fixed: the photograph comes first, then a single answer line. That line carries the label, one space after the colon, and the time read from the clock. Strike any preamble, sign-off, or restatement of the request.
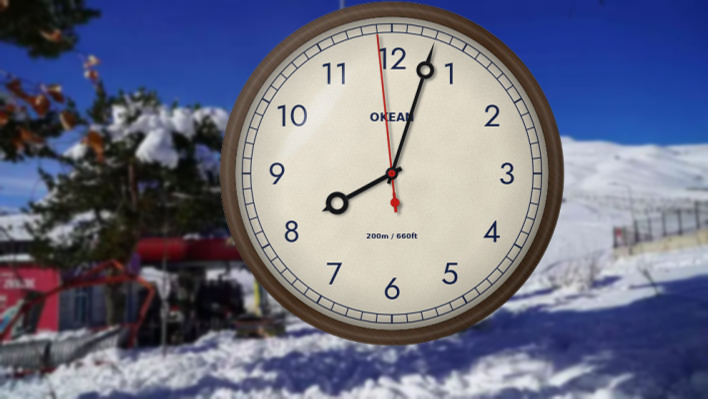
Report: 8:02:59
